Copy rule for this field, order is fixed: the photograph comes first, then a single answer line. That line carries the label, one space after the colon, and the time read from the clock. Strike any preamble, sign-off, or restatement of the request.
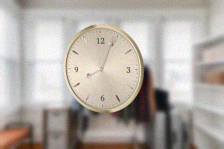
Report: 8:04
